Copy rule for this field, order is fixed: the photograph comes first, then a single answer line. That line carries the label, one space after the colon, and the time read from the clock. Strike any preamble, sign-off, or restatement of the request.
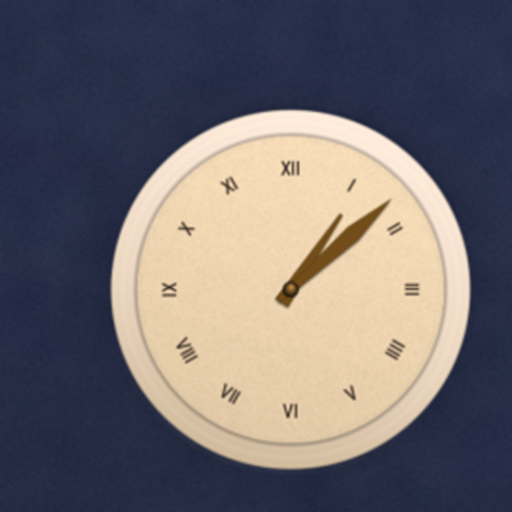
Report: 1:08
